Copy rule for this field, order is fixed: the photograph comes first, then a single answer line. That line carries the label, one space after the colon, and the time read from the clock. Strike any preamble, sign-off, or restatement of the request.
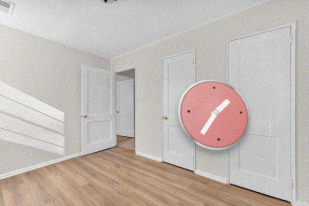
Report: 1:36
